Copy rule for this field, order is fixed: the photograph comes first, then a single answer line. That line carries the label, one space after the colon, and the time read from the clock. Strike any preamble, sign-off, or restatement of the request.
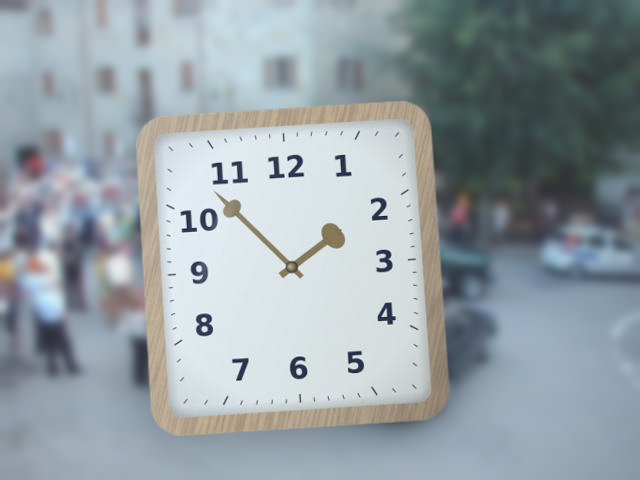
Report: 1:53
